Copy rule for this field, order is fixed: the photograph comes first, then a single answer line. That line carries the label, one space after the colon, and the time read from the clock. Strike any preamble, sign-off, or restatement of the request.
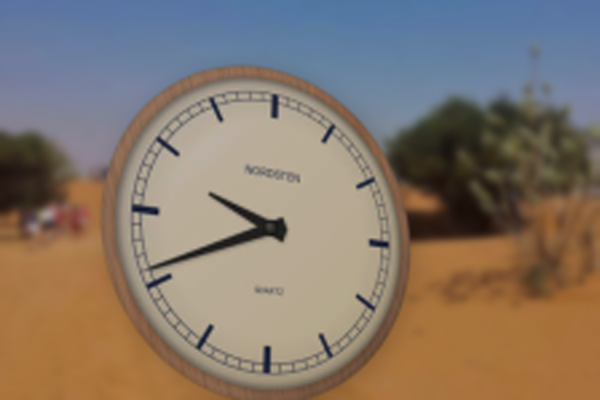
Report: 9:41
